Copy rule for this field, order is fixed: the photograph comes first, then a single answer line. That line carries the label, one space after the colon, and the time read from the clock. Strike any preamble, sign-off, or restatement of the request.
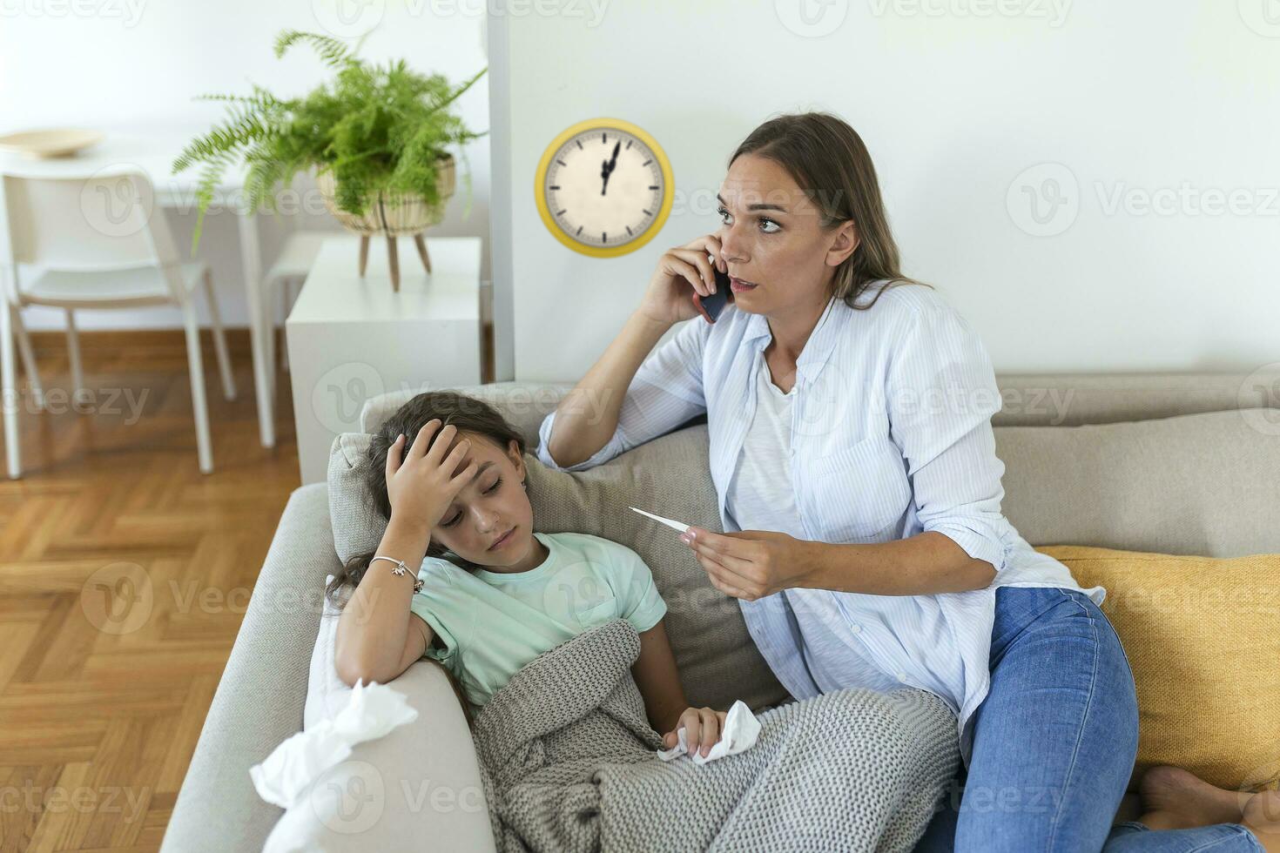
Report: 12:03
